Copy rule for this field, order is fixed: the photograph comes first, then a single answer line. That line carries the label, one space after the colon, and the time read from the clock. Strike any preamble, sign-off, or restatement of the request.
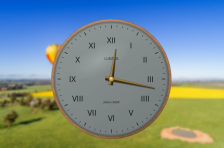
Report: 12:17
